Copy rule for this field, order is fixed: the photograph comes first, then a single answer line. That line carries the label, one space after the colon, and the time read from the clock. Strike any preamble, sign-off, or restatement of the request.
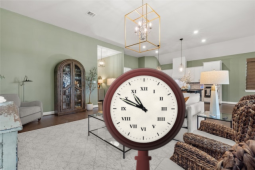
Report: 10:49
